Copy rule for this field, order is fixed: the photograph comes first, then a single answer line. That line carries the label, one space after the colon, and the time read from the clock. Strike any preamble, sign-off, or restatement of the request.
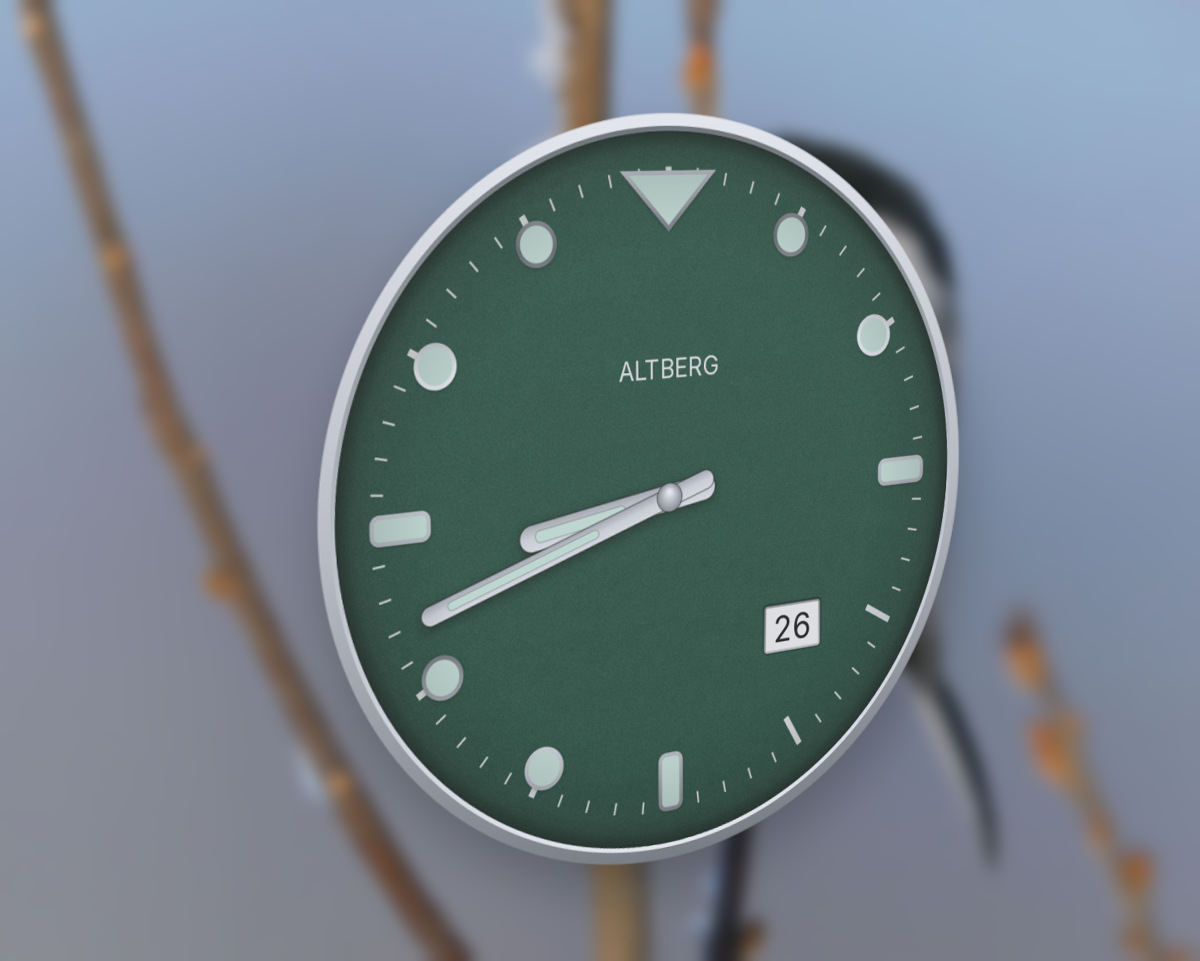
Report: 8:42
